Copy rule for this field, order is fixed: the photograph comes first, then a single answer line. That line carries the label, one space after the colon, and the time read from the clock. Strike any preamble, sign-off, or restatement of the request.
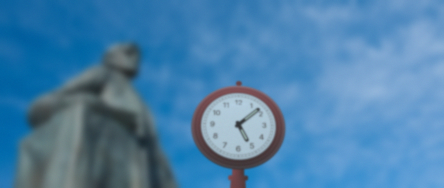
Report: 5:08
